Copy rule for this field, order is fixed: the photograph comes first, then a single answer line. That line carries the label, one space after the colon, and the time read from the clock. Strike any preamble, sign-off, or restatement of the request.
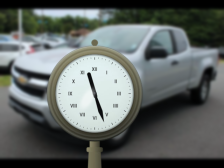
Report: 11:27
